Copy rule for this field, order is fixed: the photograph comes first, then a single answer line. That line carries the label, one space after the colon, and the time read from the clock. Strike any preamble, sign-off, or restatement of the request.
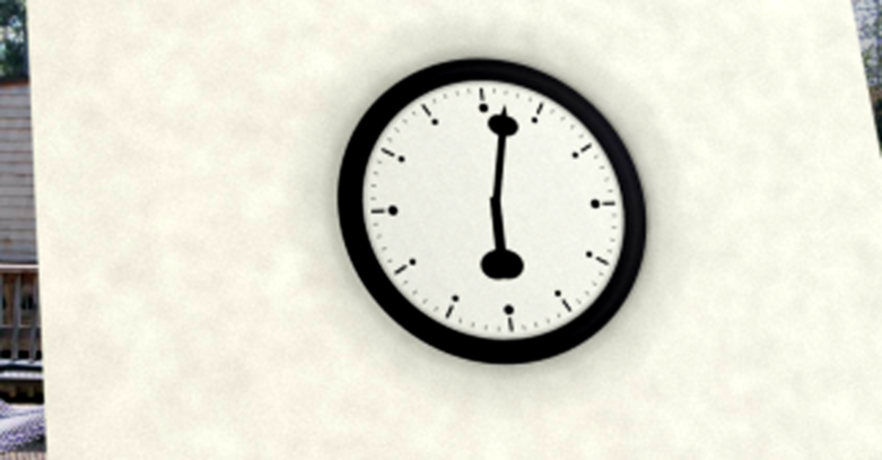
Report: 6:02
